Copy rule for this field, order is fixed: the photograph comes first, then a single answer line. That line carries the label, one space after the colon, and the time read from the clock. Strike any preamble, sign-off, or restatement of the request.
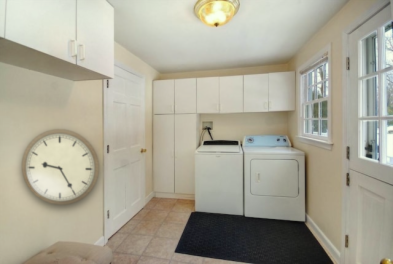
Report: 9:25
